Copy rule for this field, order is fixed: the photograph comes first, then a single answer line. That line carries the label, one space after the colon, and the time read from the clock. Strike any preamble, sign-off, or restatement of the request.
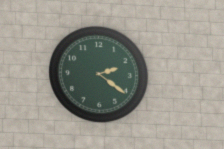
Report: 2:21
